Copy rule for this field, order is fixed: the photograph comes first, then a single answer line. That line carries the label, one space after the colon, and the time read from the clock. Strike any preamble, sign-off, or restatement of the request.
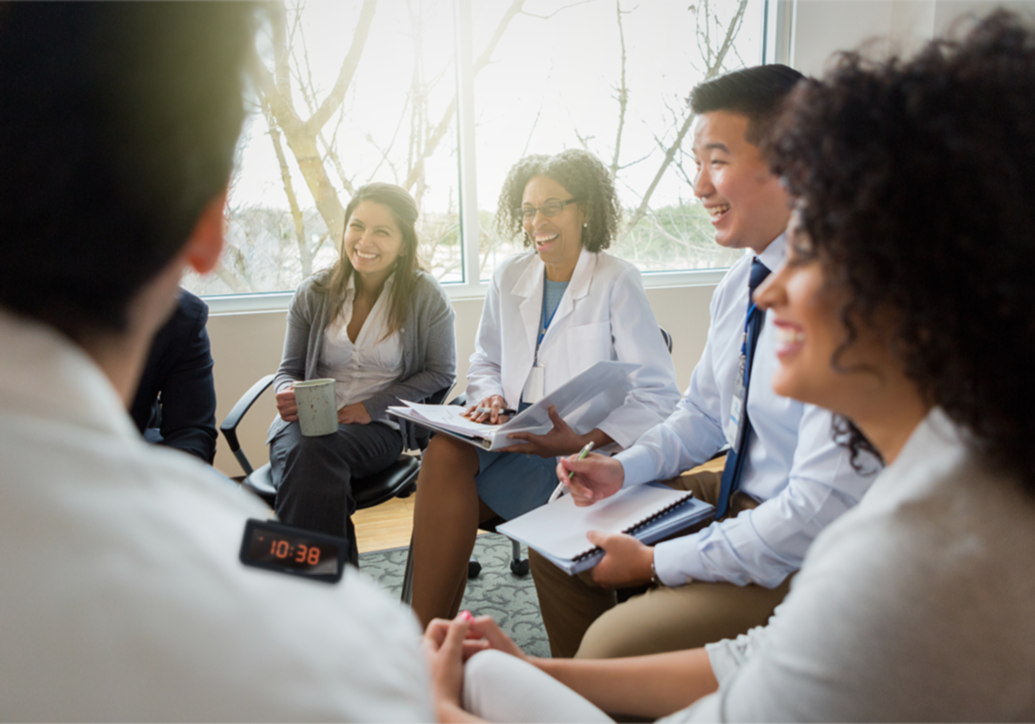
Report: 10:38
